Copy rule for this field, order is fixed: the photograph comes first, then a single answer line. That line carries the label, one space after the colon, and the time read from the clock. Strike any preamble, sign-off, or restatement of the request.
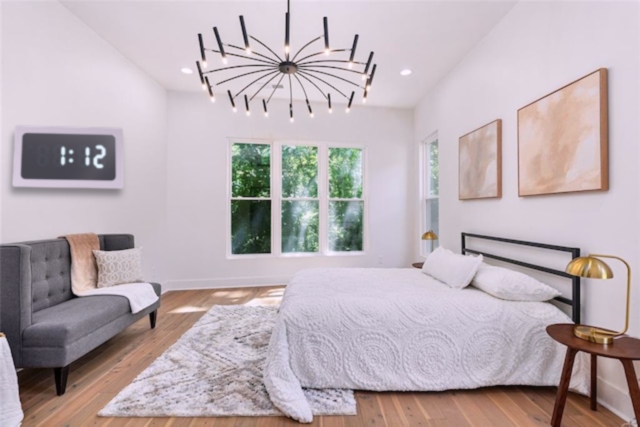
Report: 1:12
